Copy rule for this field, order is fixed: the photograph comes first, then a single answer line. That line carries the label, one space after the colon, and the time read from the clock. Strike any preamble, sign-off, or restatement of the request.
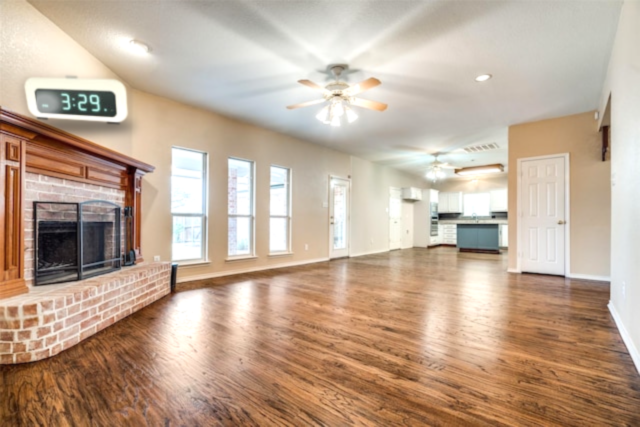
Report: 3:29
